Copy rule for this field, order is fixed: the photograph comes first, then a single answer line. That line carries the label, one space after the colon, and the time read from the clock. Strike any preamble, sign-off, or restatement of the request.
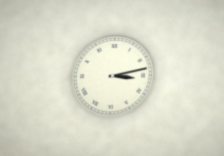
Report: 3:13
